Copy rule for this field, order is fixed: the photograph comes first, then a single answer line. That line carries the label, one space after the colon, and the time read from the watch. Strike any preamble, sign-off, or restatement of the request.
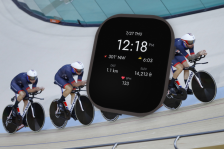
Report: 12:18
